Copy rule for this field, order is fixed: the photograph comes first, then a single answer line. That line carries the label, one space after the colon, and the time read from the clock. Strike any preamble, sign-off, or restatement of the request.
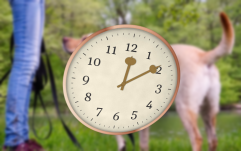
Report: 12:09
